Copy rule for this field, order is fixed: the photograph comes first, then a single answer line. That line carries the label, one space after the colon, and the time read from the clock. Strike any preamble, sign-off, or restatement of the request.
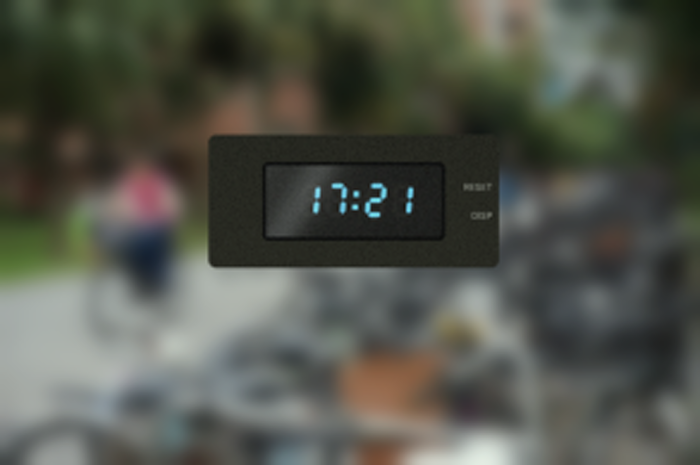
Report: 17:21
